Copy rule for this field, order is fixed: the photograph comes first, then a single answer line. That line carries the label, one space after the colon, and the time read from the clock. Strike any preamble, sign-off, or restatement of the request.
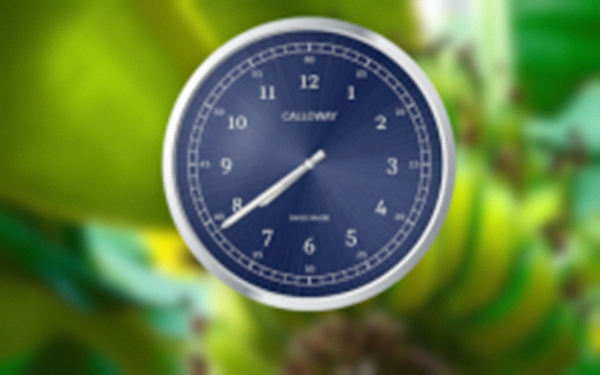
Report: 7:39
